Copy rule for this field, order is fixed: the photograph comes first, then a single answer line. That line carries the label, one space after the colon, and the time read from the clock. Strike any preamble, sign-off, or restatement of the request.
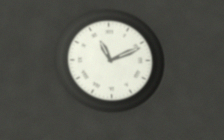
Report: 11:11
